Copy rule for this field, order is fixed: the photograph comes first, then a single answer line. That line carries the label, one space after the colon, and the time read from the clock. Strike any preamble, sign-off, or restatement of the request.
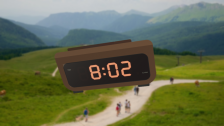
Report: 8:02
